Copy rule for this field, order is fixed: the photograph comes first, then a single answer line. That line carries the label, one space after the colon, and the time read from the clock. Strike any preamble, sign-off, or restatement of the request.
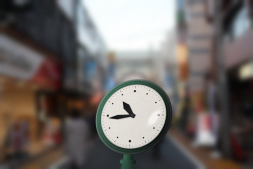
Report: 10:44
